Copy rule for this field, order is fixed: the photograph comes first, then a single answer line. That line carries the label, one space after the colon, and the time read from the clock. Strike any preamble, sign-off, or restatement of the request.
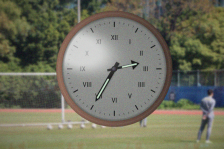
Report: 2:35
